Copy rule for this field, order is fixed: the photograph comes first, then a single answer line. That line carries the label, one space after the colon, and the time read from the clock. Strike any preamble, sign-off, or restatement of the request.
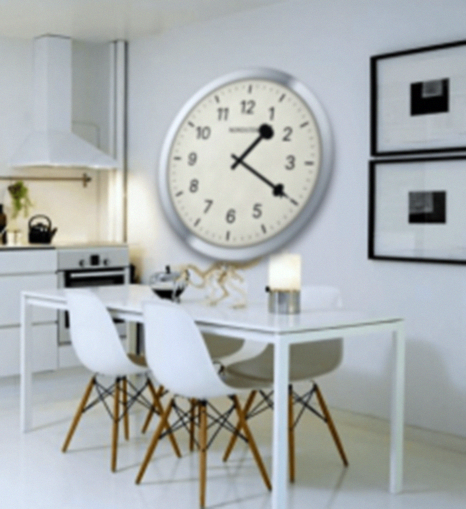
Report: 1:20
